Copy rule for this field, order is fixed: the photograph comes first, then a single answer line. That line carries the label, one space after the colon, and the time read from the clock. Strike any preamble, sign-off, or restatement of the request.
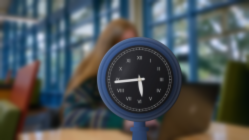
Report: 5:44
